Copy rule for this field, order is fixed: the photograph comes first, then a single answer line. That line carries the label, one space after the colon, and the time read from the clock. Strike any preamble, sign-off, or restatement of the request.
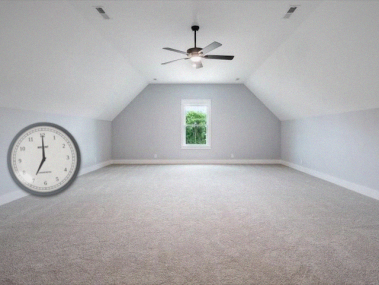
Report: 7:00
